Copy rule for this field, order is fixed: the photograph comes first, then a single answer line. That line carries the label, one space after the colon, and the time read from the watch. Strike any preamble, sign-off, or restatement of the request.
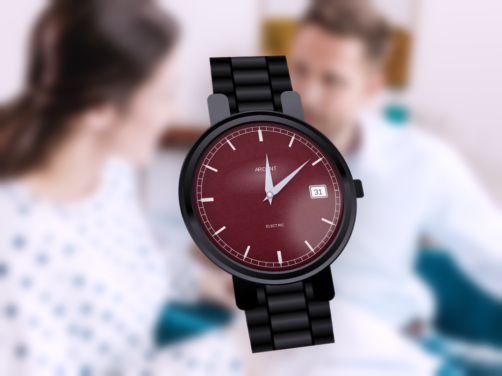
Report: 12:09
